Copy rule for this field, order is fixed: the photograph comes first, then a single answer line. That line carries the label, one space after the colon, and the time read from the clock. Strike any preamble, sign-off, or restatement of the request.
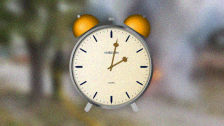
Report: 2:02
